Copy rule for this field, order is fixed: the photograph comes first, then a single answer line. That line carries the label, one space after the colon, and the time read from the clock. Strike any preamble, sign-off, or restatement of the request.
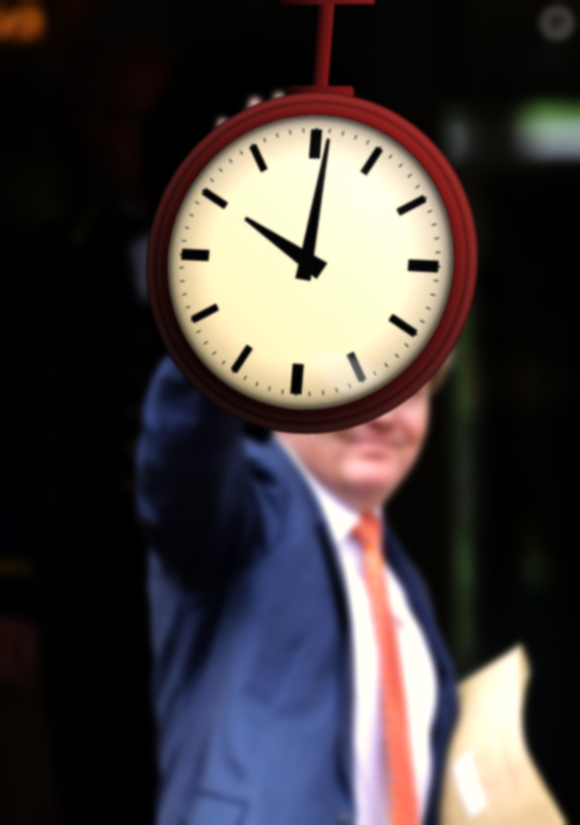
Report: 10:01
